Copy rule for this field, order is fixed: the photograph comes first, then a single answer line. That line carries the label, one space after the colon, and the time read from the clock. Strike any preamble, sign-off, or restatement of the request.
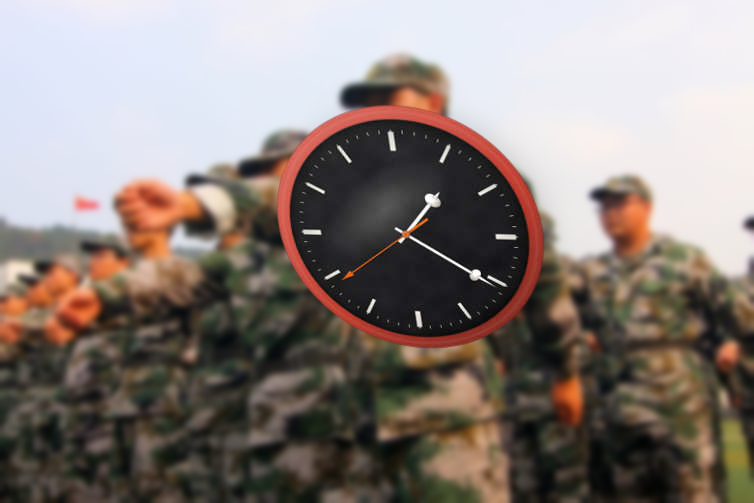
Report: 1:20:39
